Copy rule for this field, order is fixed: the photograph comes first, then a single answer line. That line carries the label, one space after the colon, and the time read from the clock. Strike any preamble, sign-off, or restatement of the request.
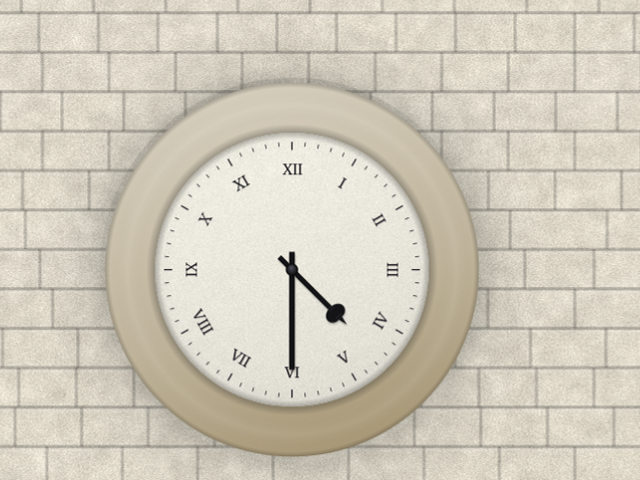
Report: 4:30
